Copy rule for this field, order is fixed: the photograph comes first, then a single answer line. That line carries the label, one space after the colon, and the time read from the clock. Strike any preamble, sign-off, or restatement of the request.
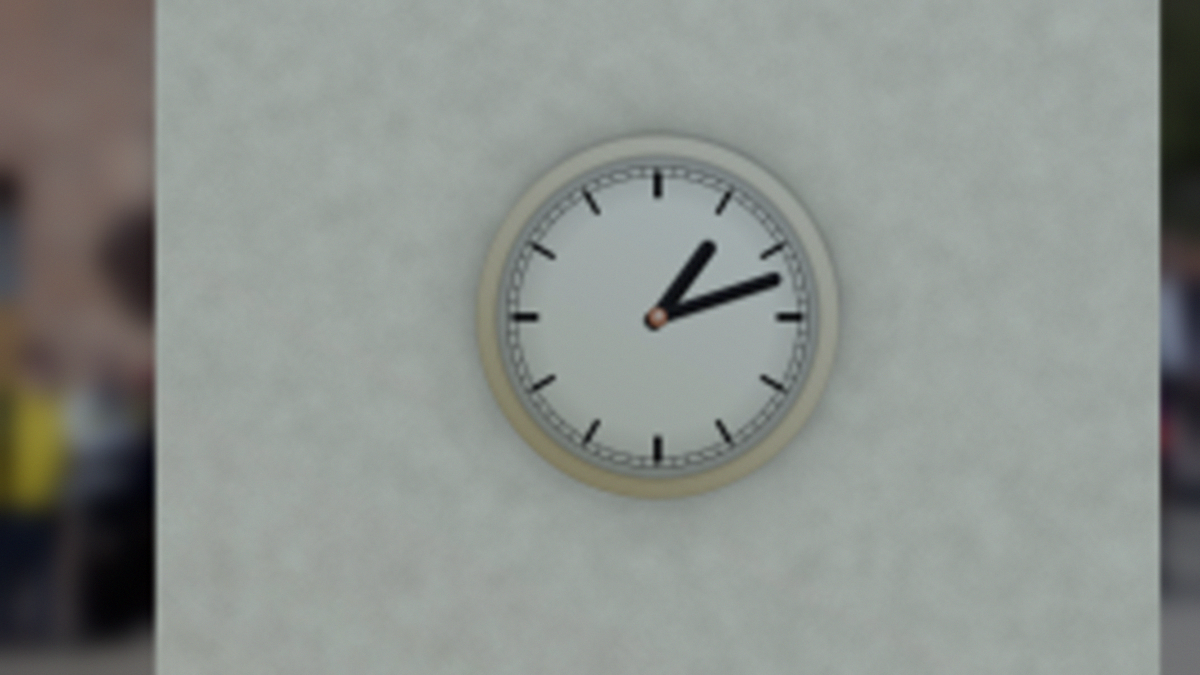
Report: 1:12
